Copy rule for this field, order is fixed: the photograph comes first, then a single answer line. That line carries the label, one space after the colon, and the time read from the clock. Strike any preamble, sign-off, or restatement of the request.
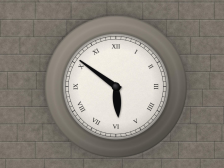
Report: 5:51
